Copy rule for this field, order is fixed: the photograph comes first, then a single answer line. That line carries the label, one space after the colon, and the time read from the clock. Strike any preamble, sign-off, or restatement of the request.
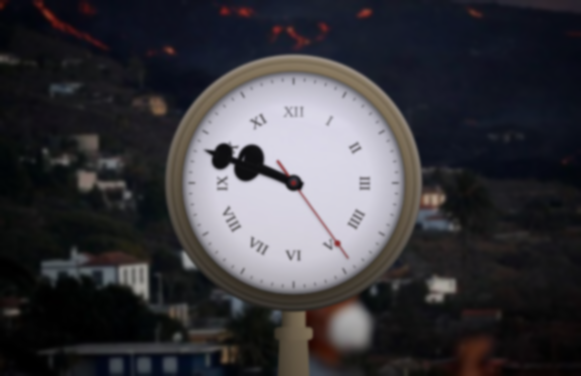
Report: 9:48:24
